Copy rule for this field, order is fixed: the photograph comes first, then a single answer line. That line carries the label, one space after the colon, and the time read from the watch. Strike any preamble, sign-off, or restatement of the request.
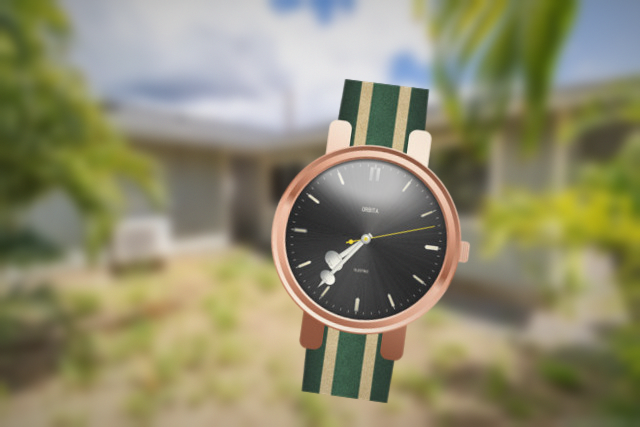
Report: 7:36:12
